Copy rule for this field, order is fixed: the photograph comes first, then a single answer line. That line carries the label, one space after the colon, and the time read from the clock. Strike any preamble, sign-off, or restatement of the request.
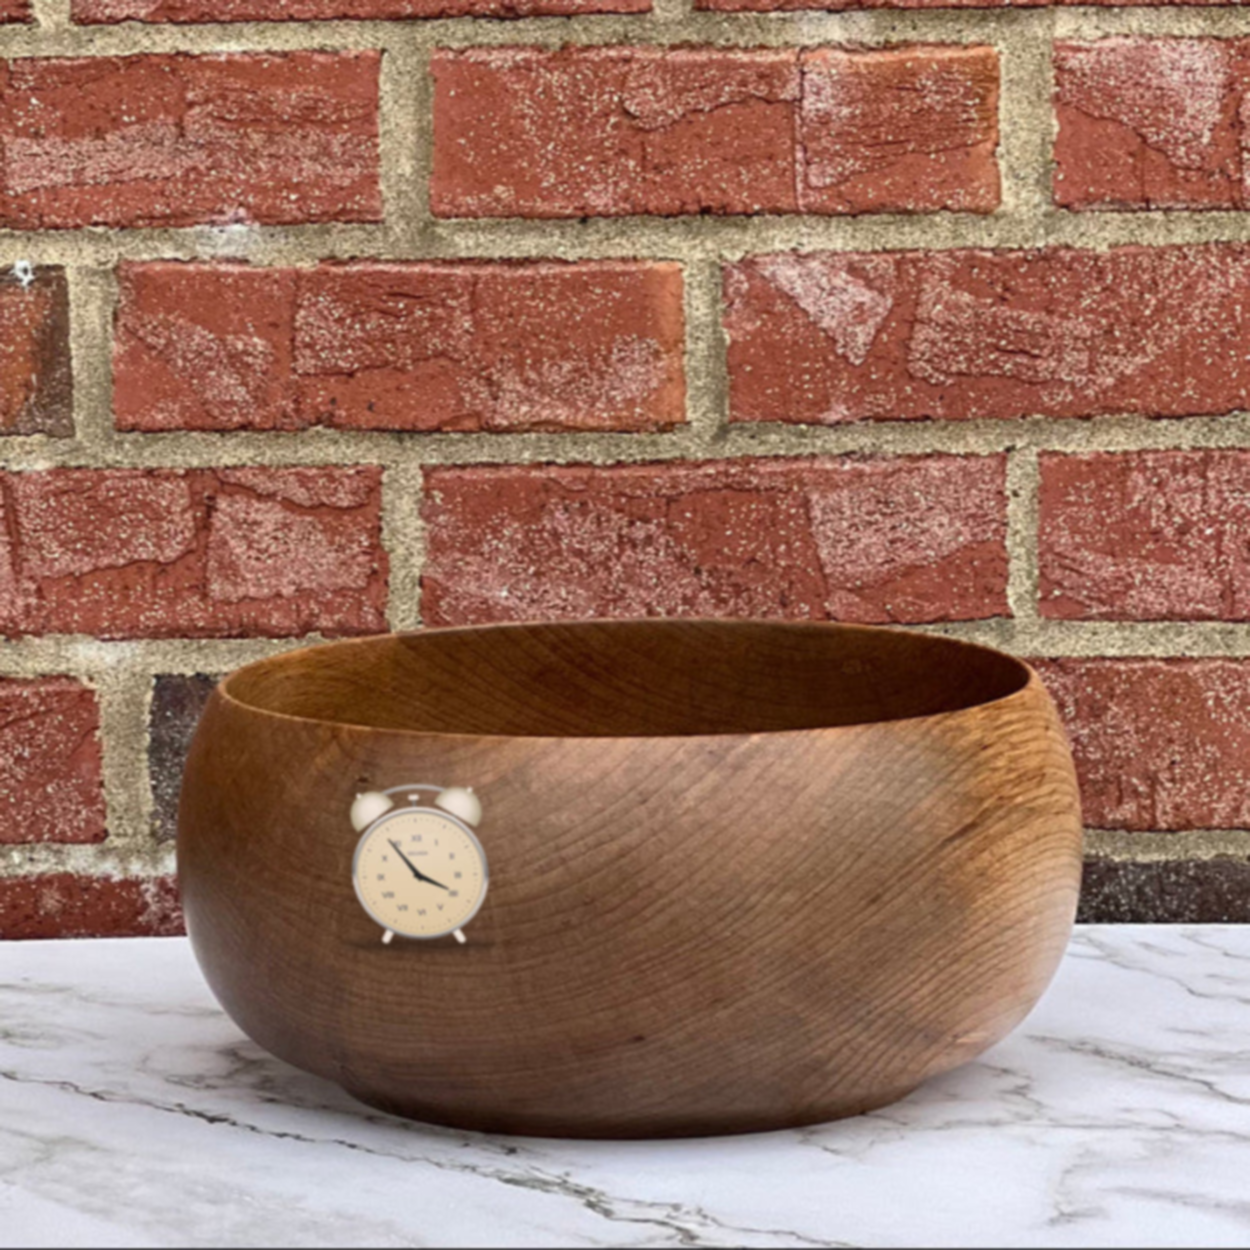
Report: 3:54
